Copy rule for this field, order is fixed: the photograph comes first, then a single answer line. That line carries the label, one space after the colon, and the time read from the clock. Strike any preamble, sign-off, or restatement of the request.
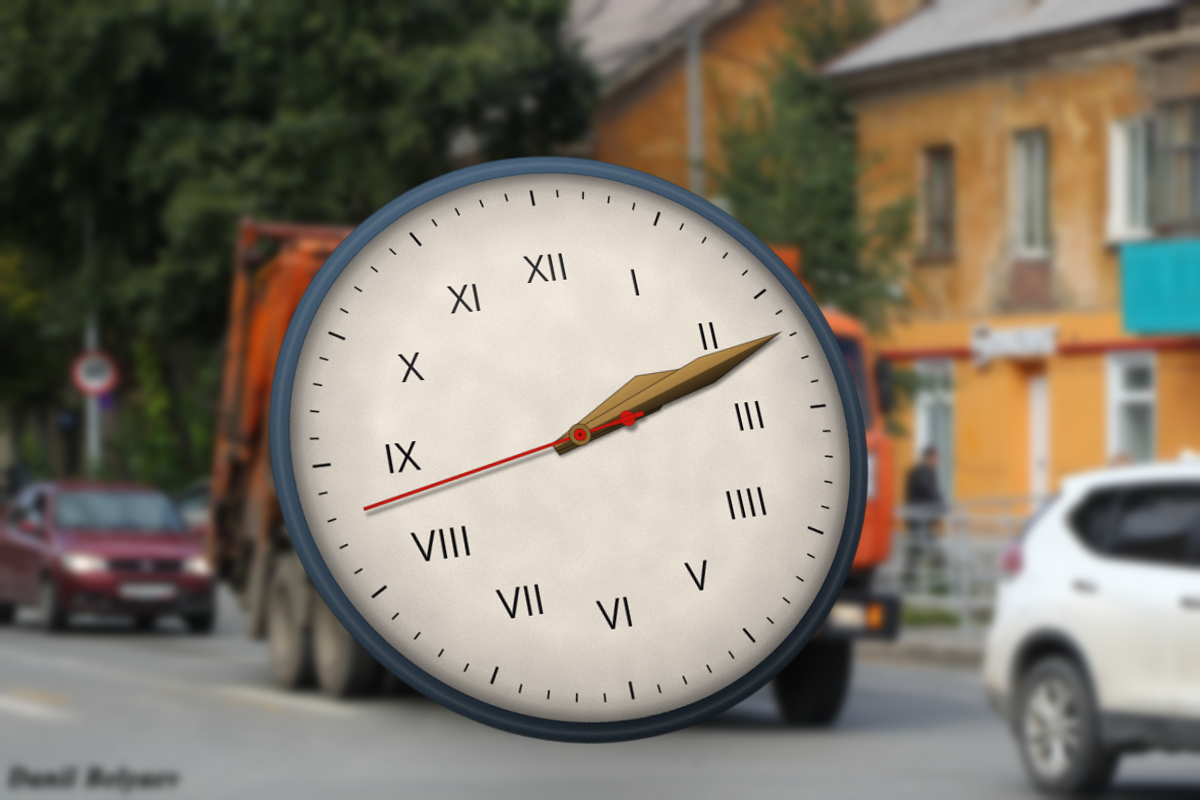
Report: 2:11:43
